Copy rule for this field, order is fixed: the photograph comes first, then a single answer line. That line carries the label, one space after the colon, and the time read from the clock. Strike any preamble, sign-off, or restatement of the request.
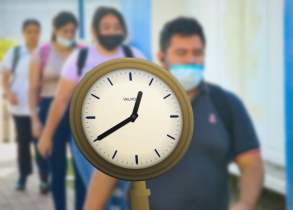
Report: 12:40
